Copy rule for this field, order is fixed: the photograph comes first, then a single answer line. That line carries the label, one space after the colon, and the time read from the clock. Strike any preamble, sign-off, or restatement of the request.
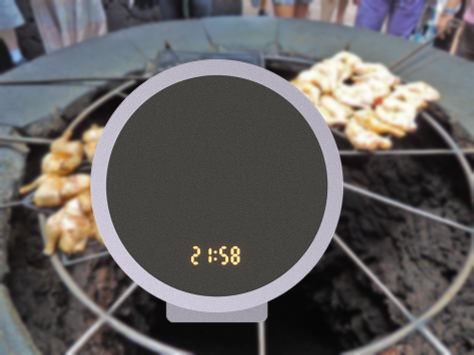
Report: 21:58
